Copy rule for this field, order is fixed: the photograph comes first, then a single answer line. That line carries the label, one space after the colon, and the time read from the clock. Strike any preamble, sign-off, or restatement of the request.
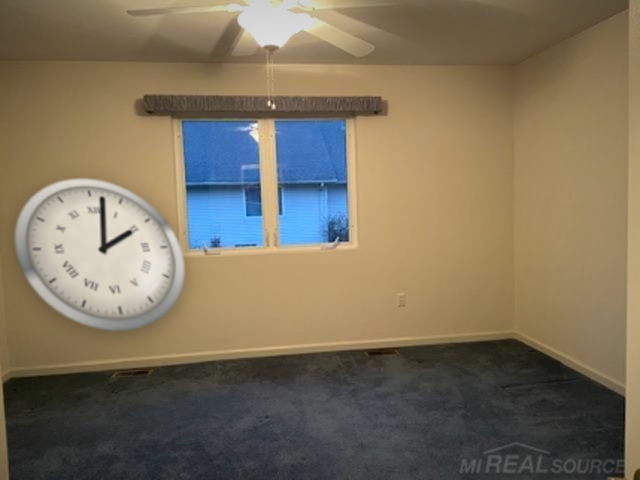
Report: 2:02
